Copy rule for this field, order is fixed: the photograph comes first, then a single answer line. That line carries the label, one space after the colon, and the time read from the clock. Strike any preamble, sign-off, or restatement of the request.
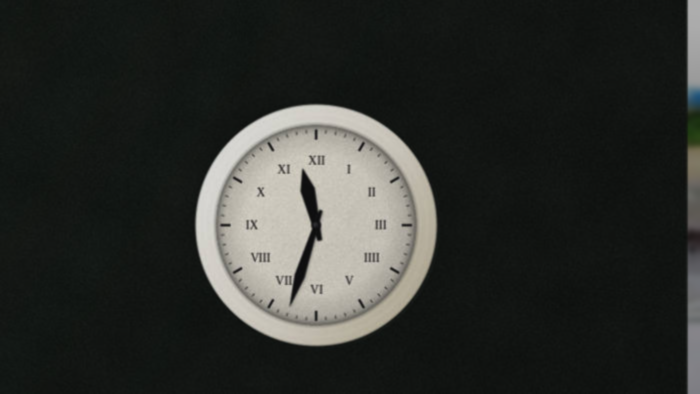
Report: 11:33
